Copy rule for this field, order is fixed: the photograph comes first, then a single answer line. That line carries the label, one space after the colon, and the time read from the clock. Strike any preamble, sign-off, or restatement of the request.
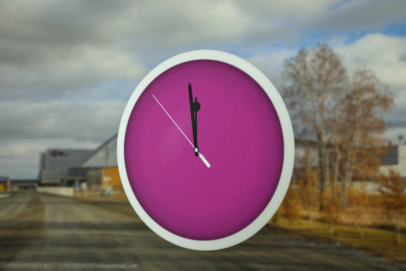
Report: 11:58:53
